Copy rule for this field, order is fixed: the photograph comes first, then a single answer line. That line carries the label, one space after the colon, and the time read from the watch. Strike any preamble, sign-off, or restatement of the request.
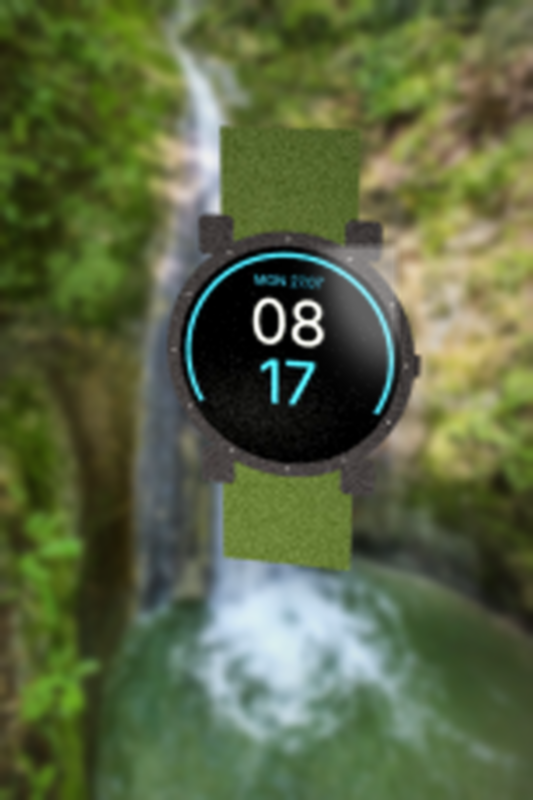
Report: 8:17
